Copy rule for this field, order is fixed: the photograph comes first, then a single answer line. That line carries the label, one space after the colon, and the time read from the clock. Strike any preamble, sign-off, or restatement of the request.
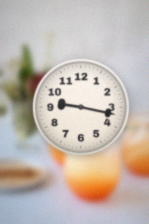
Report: 9:17
